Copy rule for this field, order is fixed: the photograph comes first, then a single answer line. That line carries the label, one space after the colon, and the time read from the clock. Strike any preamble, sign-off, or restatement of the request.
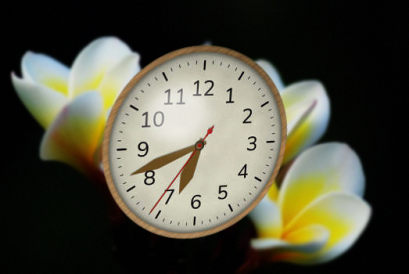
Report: 6:41:36
